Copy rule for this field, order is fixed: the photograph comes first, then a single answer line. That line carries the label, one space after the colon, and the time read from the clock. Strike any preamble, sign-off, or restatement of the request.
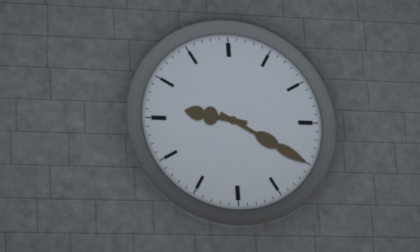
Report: 9:20
